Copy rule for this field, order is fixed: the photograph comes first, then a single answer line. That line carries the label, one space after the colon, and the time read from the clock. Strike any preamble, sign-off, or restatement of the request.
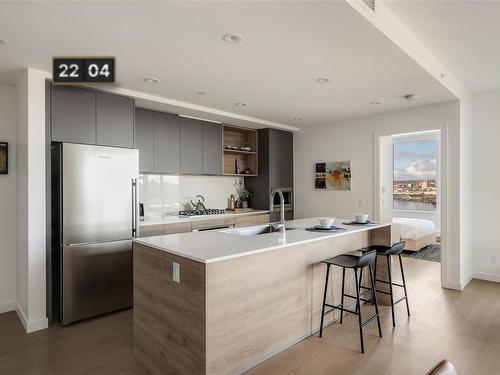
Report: 22:04
